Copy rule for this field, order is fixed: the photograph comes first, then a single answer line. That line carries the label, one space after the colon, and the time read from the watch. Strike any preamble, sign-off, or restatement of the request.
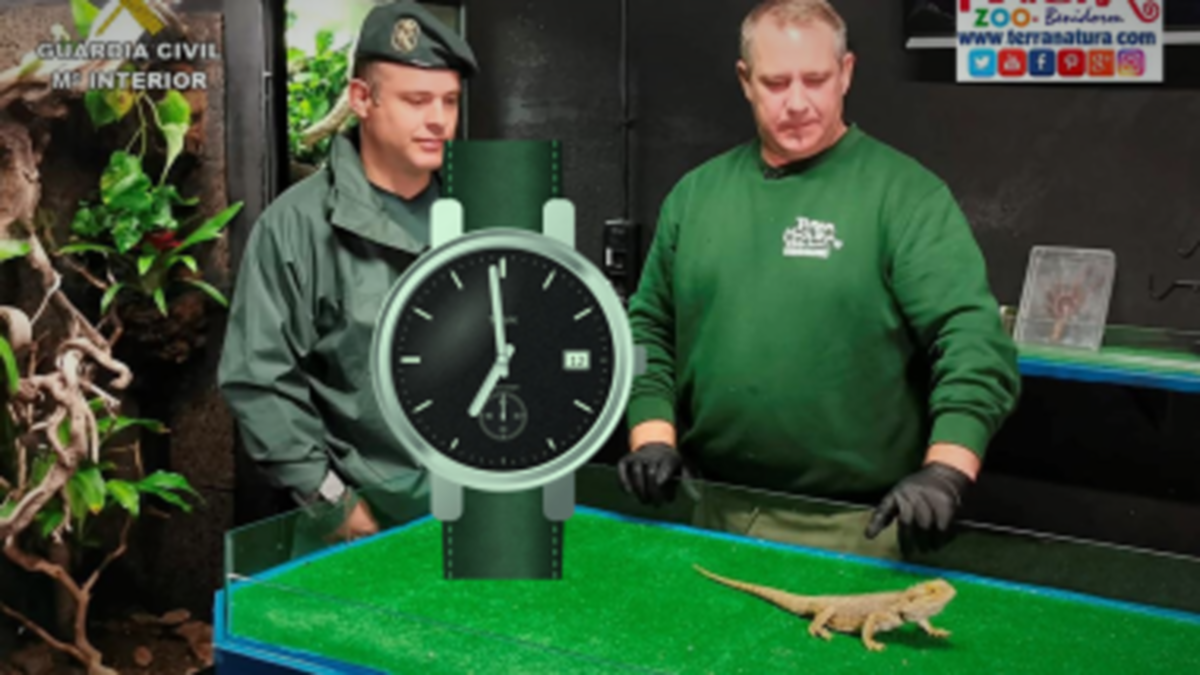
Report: 6:59
